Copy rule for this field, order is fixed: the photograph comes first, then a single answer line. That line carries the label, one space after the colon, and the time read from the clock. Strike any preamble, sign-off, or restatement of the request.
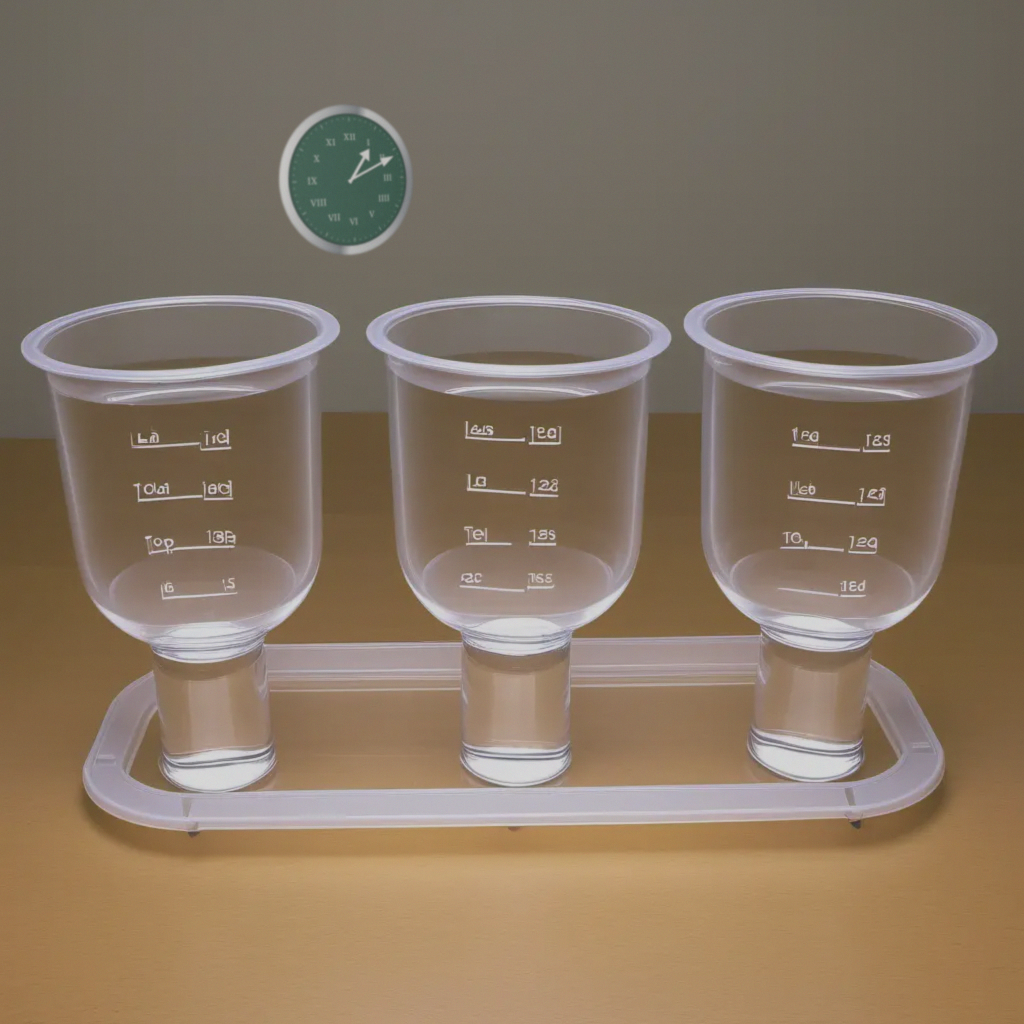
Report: 1:11
